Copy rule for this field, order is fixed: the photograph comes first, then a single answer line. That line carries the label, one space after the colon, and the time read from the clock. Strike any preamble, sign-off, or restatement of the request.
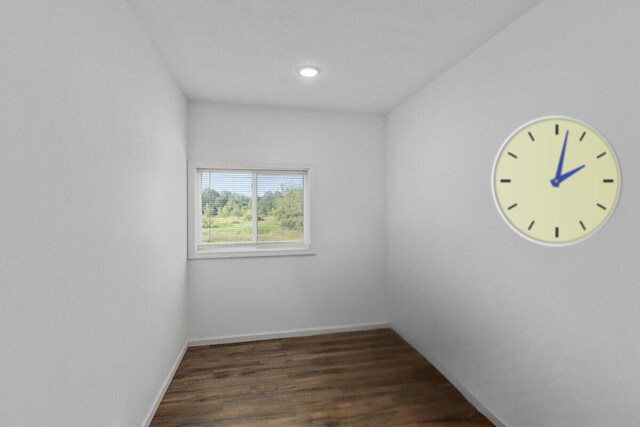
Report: 2:02
